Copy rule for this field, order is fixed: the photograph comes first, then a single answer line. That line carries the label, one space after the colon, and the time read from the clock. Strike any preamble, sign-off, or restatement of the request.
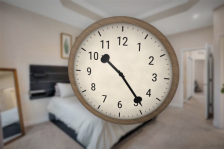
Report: 10:24
